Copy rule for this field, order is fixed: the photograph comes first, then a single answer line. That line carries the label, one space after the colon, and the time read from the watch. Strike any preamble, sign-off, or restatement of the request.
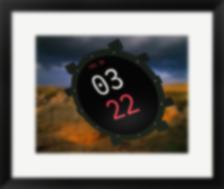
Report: 3:22
